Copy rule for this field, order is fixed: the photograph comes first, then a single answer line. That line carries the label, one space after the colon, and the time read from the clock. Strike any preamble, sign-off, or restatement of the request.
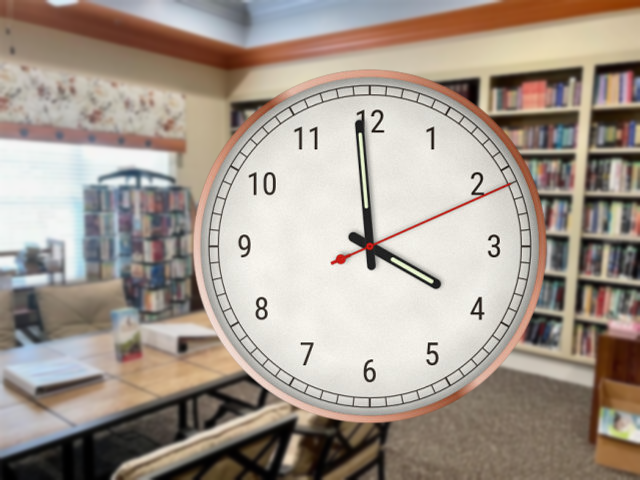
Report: 3:59:11
